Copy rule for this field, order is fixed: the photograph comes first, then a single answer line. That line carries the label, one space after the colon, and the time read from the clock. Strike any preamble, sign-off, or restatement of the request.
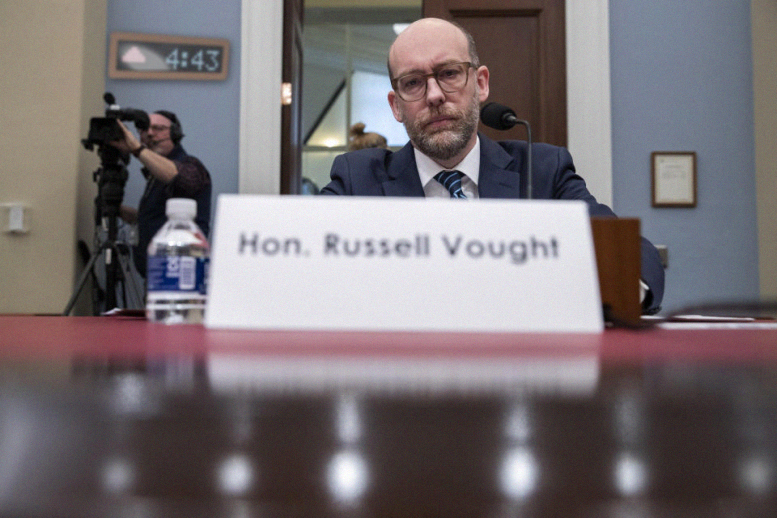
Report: 4:43
